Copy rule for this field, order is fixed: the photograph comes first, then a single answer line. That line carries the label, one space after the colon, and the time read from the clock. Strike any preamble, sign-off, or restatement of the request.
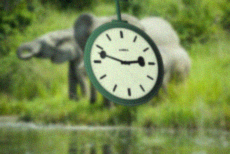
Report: 2:48
